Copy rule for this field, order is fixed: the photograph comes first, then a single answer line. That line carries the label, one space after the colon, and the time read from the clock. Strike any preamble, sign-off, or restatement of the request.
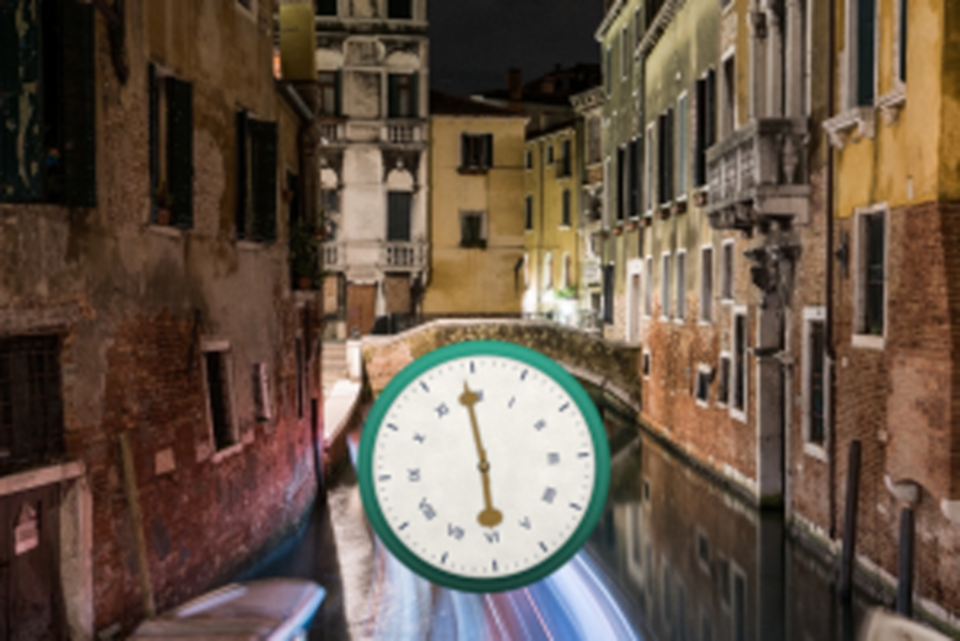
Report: 5:59
